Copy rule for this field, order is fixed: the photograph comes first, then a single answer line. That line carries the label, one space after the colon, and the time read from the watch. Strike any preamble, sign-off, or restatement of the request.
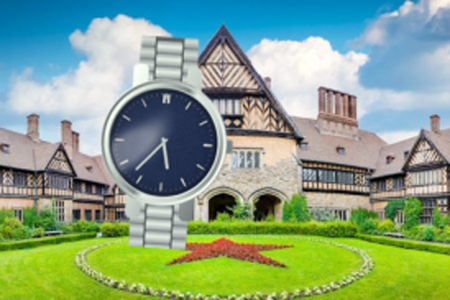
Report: 5:37
